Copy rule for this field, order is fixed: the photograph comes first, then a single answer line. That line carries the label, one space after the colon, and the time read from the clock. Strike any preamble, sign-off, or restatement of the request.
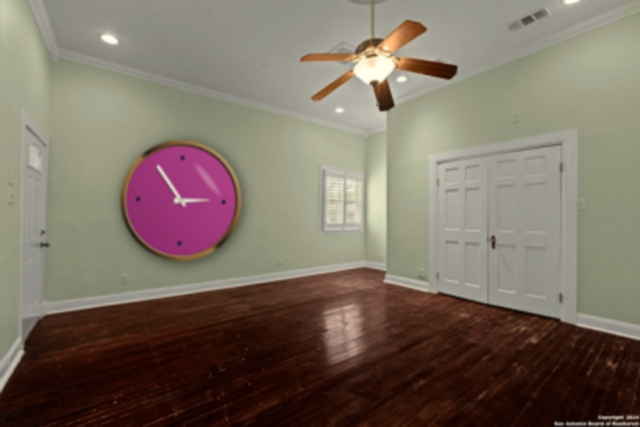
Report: 2:54
